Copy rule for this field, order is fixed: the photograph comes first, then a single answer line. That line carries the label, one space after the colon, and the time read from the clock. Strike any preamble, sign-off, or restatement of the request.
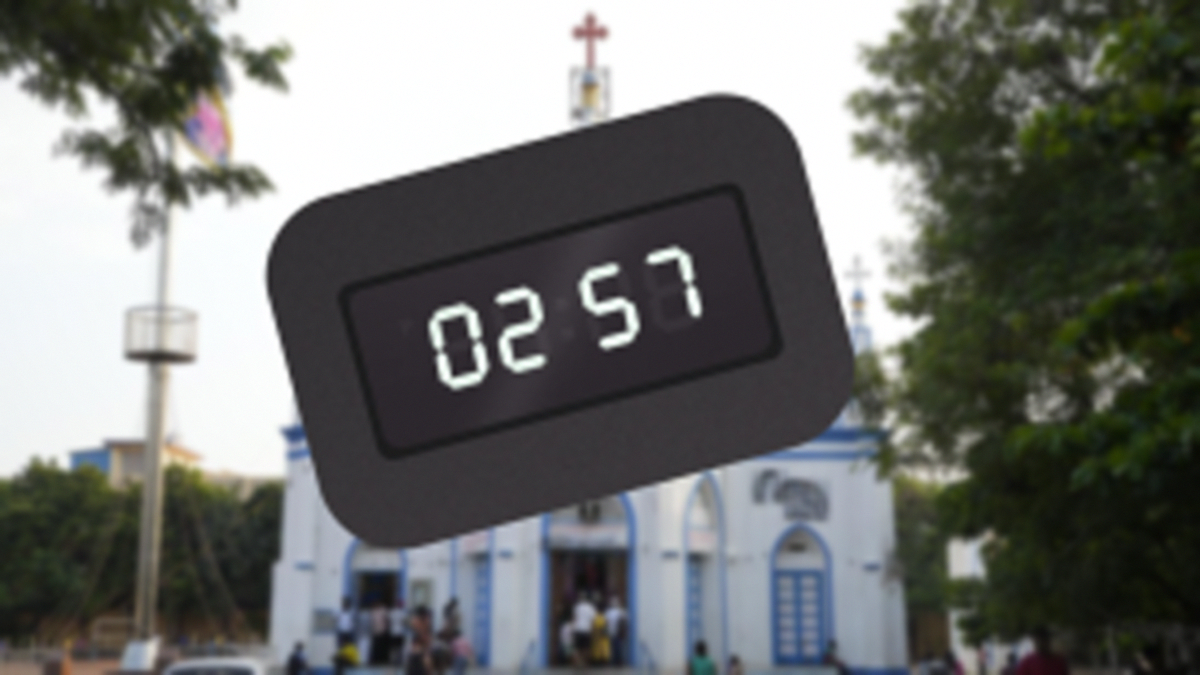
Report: 2:57
